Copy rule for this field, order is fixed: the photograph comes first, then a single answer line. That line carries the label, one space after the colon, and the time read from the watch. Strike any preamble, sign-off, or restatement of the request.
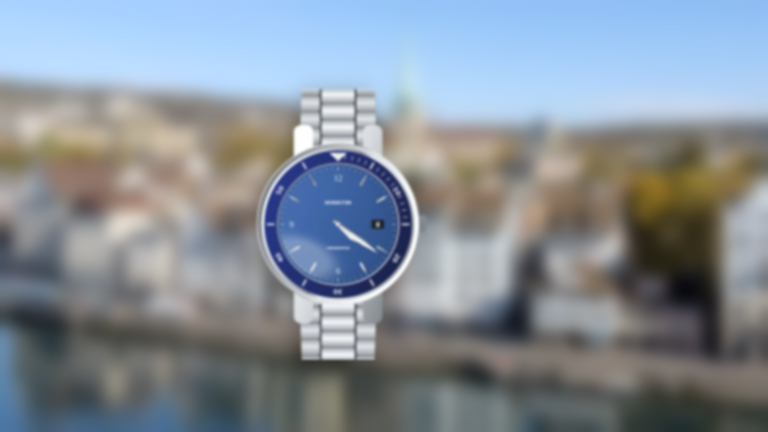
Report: 4:21
